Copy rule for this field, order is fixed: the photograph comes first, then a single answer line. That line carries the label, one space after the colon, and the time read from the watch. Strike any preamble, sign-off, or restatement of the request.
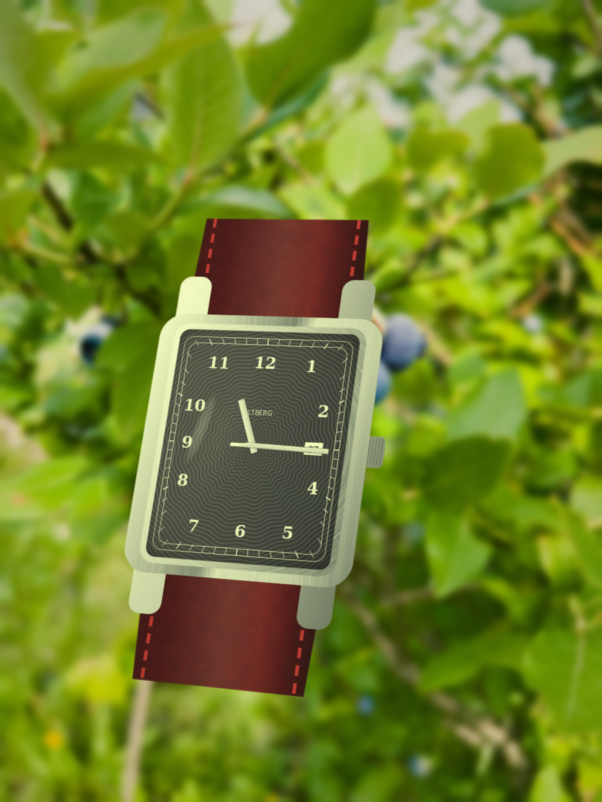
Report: 11:15:15
